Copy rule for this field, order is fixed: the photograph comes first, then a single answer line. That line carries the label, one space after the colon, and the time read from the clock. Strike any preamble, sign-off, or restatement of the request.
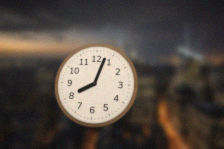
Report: 8:03
